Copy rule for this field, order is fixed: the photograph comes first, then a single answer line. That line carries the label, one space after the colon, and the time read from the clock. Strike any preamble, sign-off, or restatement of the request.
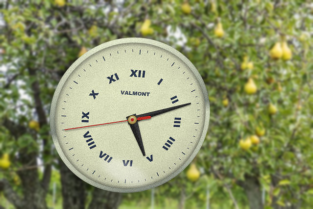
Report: 5:11:43
